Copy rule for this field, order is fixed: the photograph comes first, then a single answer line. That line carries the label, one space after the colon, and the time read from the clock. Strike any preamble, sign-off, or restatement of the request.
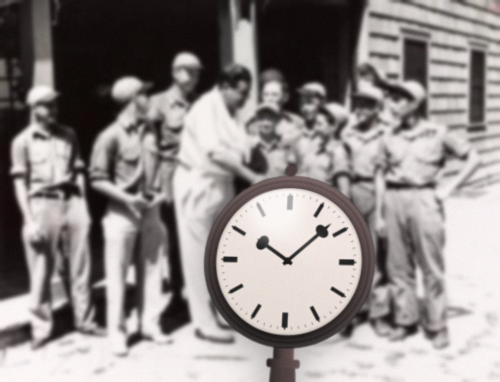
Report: 10:08
